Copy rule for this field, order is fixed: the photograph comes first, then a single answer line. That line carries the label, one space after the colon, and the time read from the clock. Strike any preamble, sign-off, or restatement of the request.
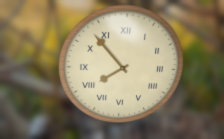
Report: 7:53
